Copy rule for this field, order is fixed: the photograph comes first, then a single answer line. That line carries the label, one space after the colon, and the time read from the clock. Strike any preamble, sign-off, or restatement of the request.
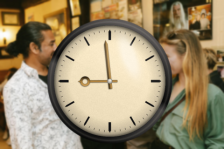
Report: 8:59
